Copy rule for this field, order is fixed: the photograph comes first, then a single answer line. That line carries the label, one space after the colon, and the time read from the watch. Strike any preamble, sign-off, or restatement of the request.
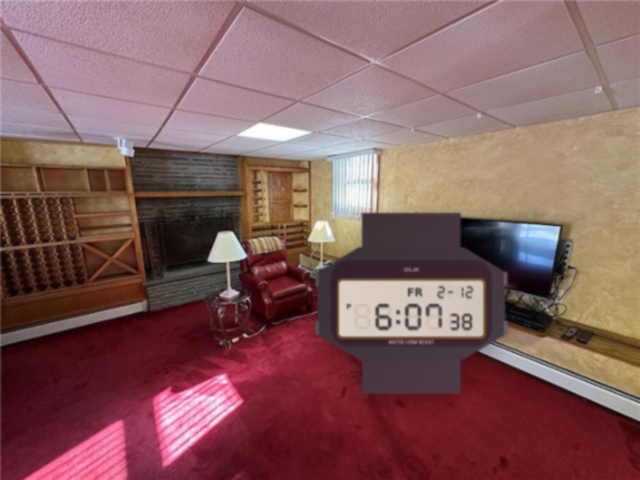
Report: 6:07:38
